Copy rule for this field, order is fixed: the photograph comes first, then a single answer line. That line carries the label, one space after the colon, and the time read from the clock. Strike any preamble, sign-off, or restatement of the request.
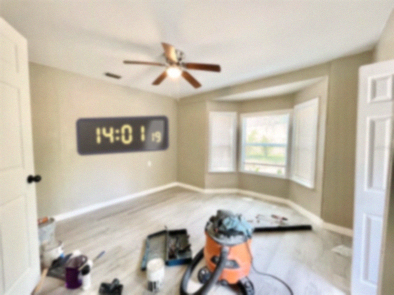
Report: 14:01
